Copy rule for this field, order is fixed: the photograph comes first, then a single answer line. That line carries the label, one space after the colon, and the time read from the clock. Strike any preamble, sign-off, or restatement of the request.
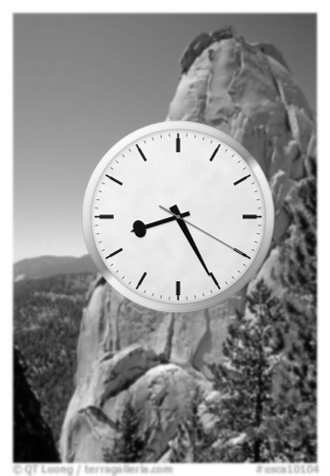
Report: 8:25:20
